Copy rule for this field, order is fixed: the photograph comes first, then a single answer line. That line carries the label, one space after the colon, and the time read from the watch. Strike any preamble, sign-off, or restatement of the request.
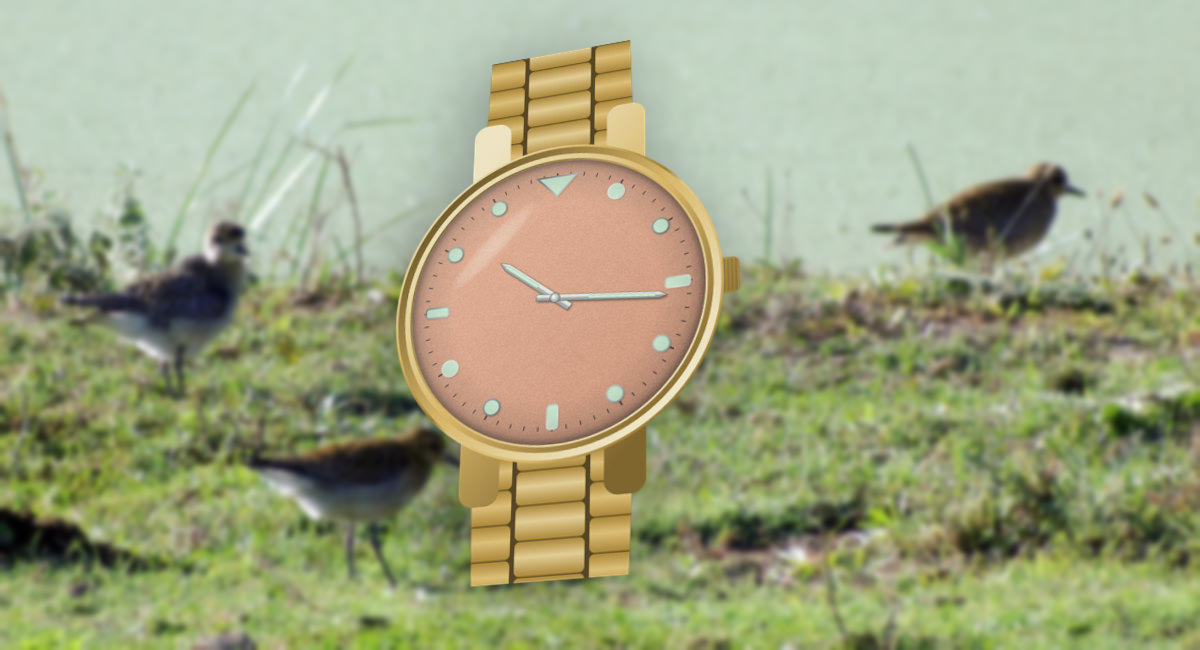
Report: 10:16
